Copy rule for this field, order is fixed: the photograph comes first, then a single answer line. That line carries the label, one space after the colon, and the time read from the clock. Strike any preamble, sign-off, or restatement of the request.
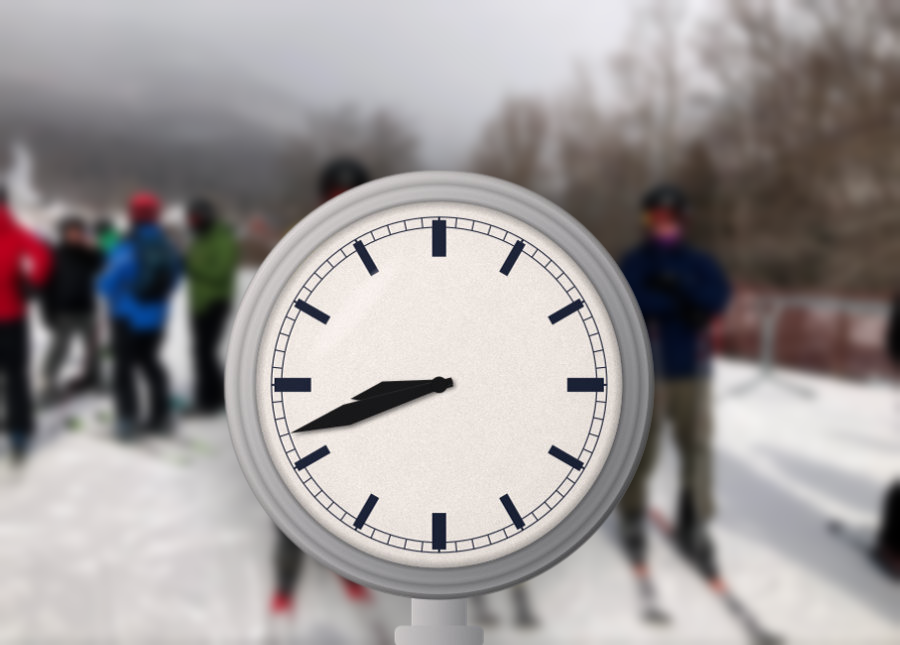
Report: 8:42
